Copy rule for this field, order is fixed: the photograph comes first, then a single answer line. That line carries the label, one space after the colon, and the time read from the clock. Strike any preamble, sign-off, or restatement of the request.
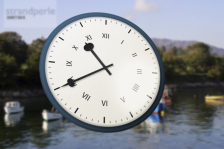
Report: 10:40
